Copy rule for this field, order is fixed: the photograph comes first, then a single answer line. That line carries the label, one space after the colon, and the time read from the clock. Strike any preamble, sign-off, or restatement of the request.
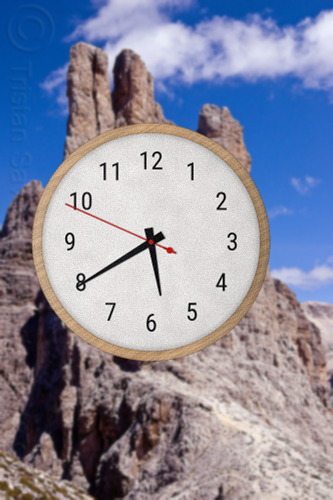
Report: 5:39:49
